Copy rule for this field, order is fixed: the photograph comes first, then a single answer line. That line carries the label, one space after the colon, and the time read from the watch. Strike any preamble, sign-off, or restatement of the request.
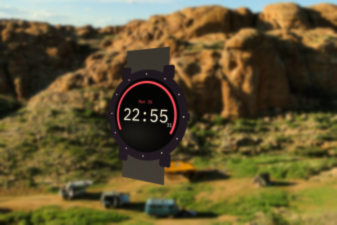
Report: 22:55
